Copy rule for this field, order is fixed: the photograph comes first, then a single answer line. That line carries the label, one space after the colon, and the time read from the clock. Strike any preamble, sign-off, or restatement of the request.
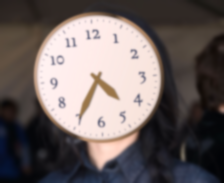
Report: 4:35
